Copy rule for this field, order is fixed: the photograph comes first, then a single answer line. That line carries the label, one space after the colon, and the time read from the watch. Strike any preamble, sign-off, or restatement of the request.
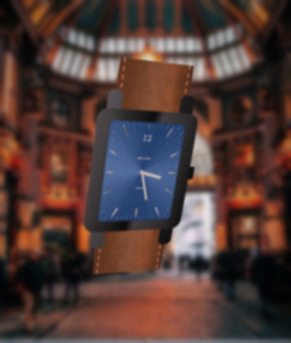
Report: 3:27
